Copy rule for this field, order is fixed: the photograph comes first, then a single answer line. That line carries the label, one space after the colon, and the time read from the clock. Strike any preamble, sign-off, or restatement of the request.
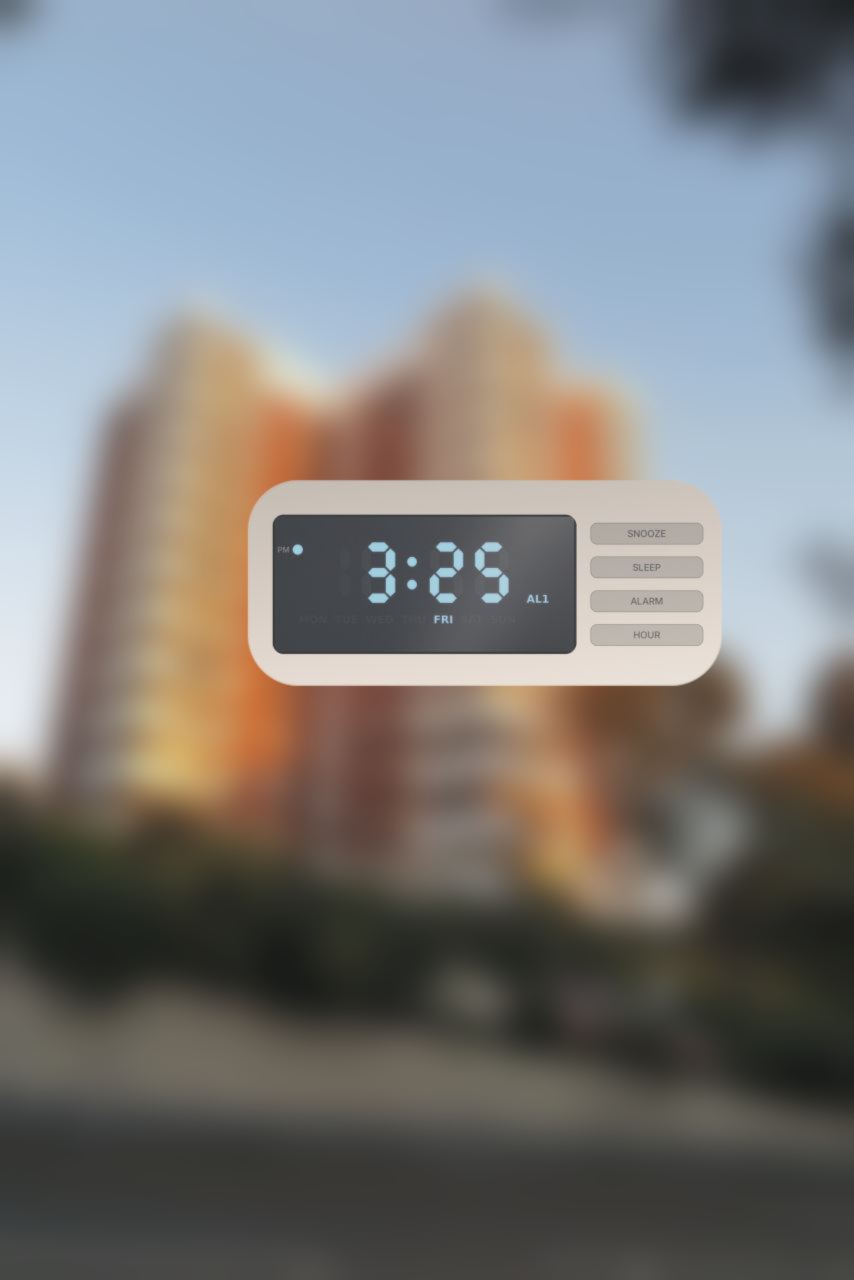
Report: 3:25
